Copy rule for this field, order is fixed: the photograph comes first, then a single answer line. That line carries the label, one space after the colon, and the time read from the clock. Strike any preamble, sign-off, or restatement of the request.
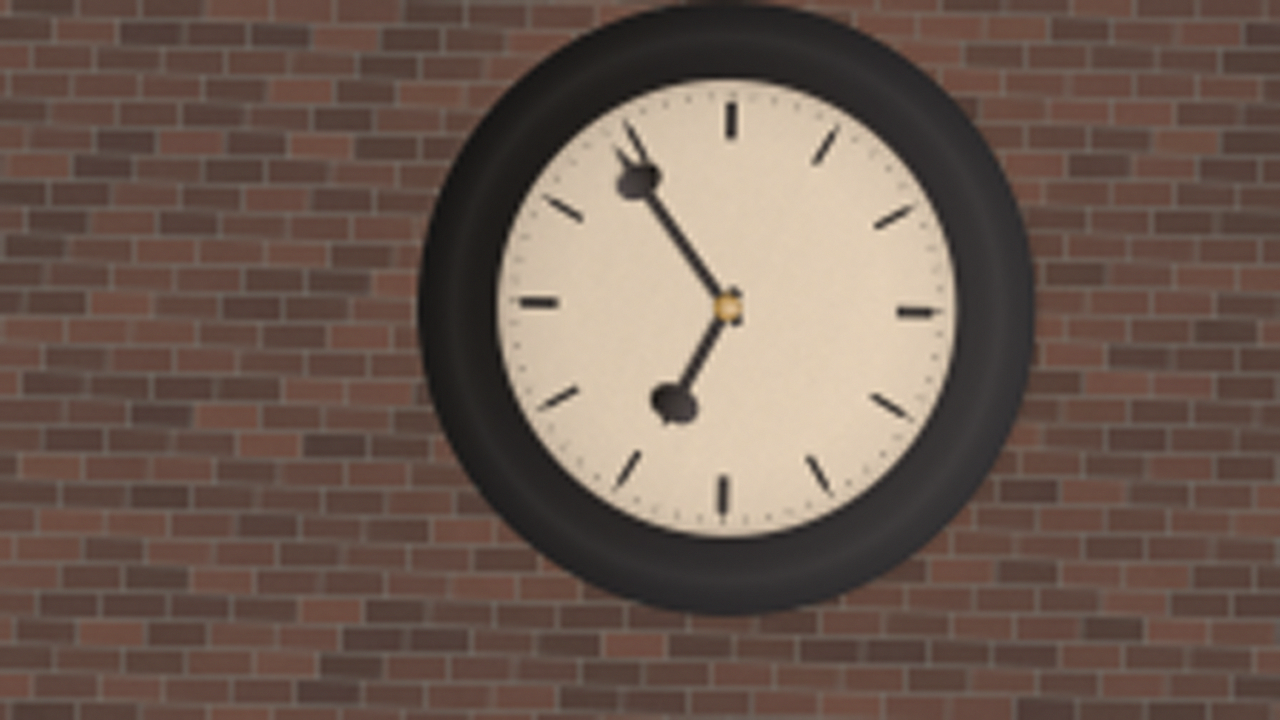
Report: 6:54
